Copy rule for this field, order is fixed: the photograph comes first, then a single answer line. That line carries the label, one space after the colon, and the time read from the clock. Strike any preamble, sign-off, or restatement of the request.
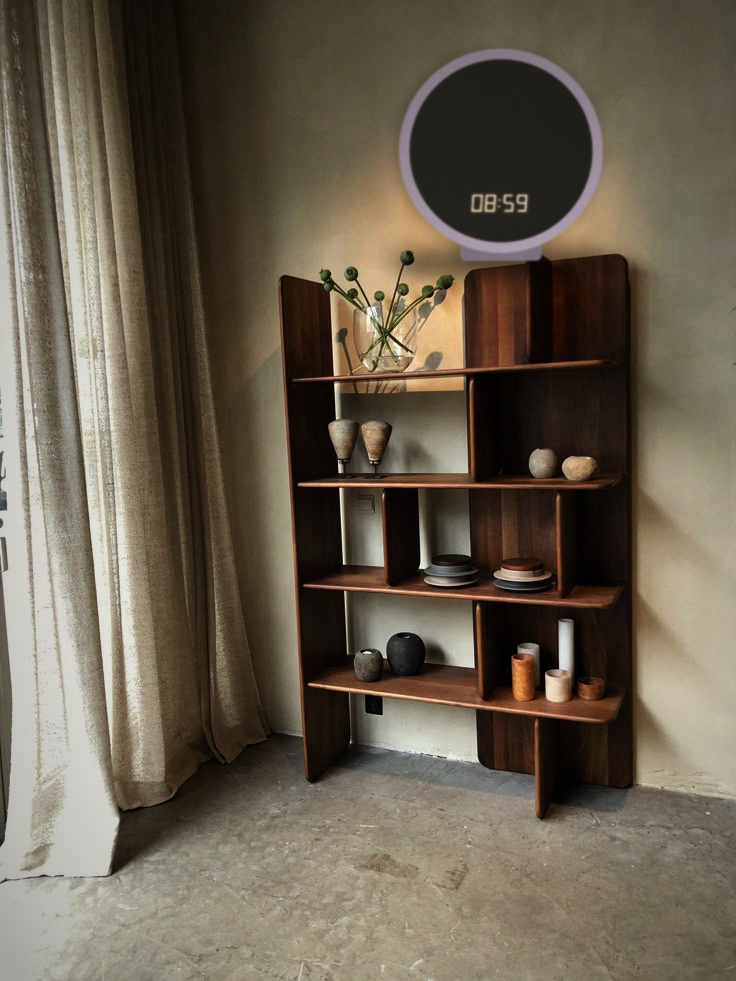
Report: 8:59
